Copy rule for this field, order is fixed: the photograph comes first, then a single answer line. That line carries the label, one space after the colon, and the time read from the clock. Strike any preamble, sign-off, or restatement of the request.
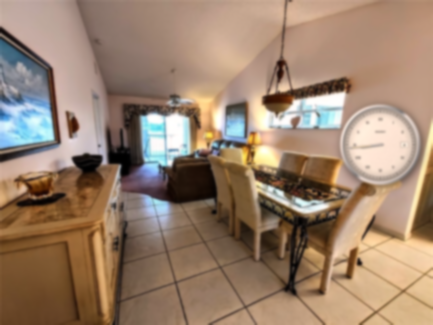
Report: 8:44
